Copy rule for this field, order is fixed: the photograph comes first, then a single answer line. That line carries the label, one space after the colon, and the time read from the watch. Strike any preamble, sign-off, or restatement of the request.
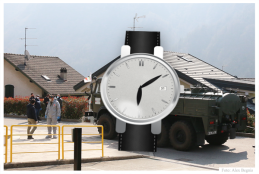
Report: 6:09
